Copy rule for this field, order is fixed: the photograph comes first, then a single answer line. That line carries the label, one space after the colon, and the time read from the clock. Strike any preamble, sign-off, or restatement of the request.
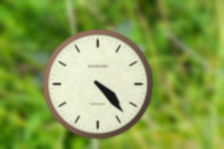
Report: 4:23
